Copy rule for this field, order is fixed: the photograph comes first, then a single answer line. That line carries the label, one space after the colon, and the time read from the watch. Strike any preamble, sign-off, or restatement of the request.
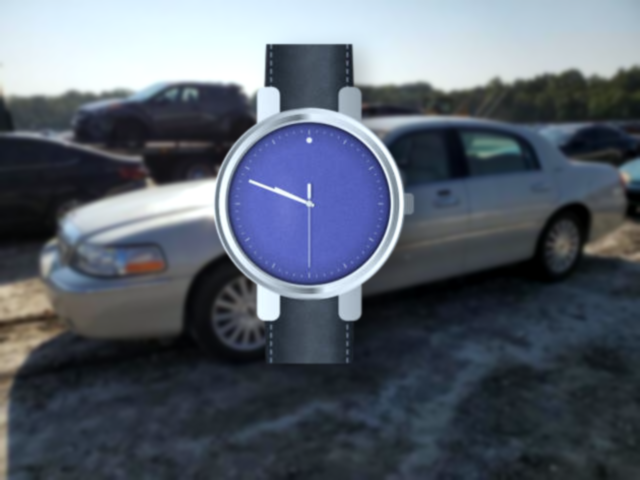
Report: 9:48:30
